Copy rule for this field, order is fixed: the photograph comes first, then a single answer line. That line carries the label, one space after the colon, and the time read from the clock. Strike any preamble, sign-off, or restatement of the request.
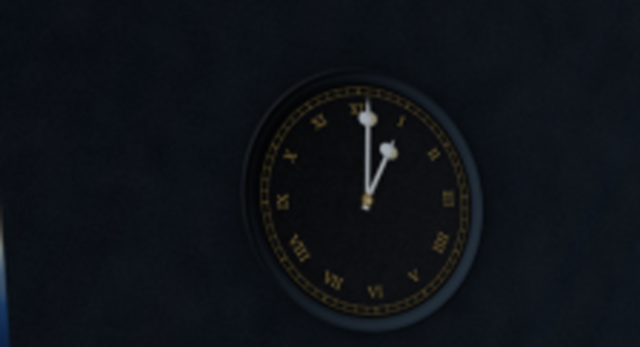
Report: 1:01
